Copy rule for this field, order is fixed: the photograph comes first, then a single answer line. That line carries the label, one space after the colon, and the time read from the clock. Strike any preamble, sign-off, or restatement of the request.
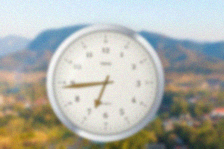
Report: 6:44
